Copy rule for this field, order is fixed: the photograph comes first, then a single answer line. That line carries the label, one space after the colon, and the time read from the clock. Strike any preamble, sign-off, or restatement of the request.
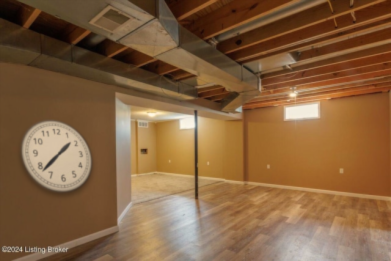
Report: 1:38
